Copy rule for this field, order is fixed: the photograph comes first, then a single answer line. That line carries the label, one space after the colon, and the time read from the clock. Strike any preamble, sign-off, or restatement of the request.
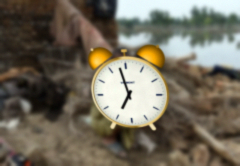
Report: 6:58
